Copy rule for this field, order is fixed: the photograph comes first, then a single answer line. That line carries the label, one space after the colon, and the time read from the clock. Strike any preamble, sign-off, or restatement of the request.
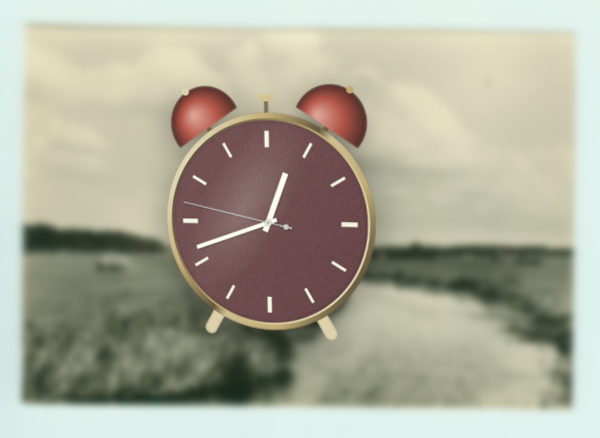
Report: 12:41:47
